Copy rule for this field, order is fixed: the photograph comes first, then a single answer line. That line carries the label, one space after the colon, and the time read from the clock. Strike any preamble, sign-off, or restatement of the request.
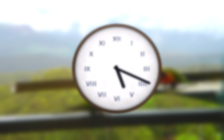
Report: 5:19
